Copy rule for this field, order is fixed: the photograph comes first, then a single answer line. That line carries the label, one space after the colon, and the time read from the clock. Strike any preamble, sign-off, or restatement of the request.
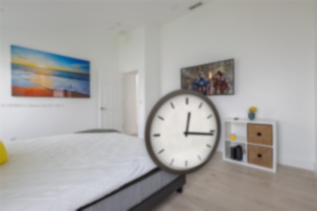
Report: 12:16
